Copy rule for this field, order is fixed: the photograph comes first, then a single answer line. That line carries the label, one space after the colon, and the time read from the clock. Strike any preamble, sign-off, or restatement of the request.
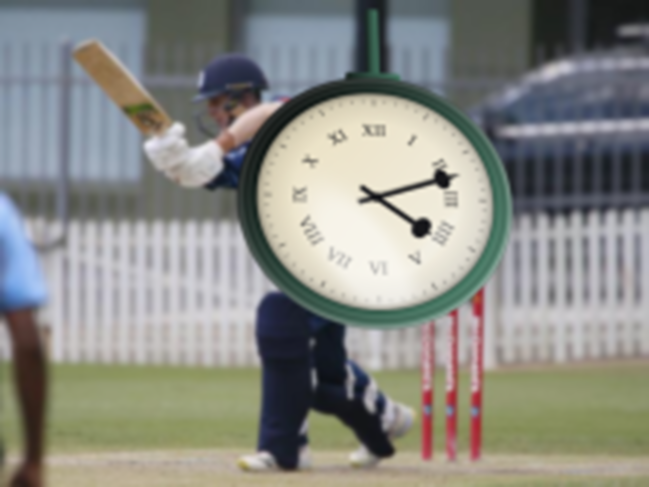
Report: 4:12
